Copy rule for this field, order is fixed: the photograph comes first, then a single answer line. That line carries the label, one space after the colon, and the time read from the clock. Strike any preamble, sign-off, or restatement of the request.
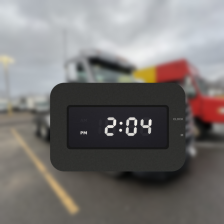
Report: 2:04
